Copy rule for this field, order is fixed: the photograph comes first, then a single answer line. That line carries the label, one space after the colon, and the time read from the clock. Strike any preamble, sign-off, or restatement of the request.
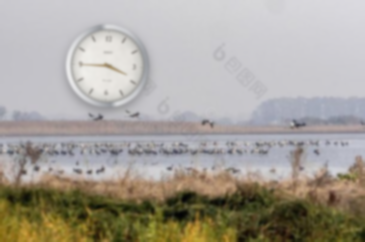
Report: 3:45
